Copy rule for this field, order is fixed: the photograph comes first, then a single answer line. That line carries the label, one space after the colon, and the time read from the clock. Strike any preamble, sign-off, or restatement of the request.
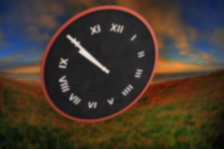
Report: 9:50
